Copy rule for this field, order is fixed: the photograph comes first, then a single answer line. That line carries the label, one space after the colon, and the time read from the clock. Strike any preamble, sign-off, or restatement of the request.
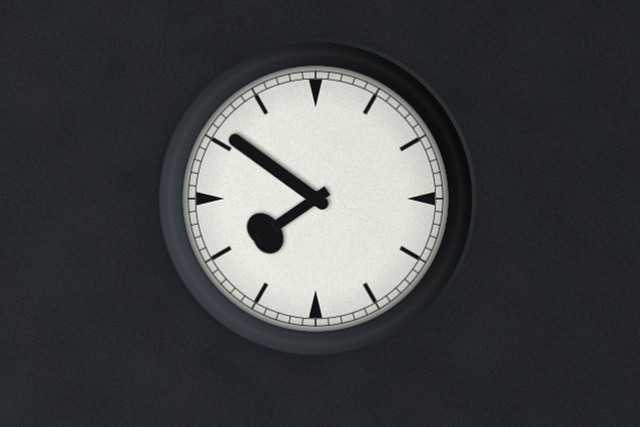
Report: 7:51
